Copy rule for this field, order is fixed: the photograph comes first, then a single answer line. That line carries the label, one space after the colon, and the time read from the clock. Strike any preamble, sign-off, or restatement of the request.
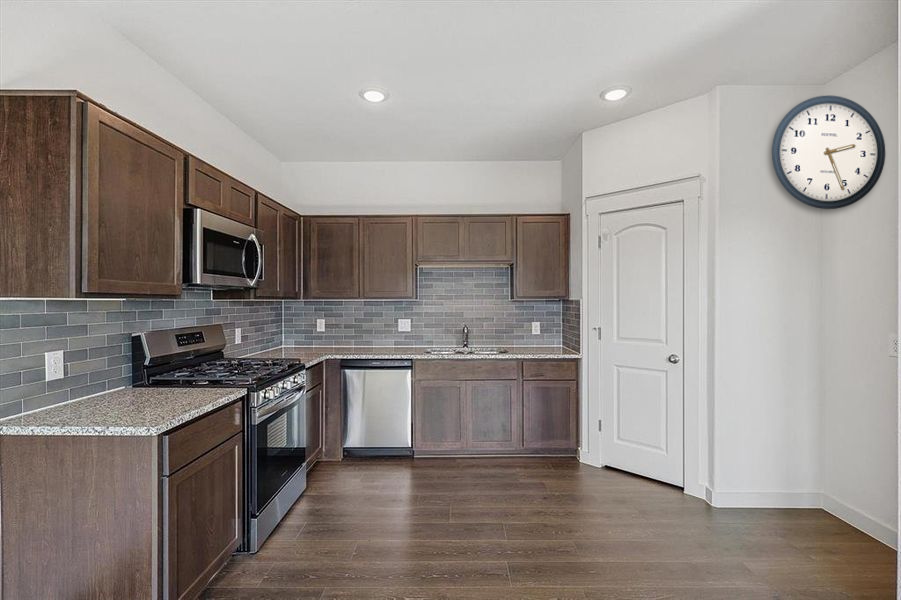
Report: 2:26
